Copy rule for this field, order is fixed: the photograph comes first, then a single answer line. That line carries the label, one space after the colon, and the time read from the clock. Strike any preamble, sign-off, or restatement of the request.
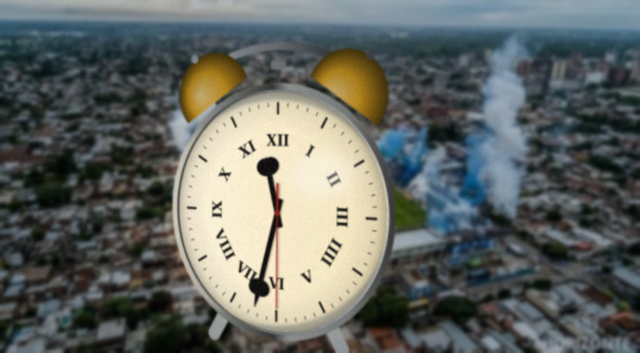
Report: 11:32:30
